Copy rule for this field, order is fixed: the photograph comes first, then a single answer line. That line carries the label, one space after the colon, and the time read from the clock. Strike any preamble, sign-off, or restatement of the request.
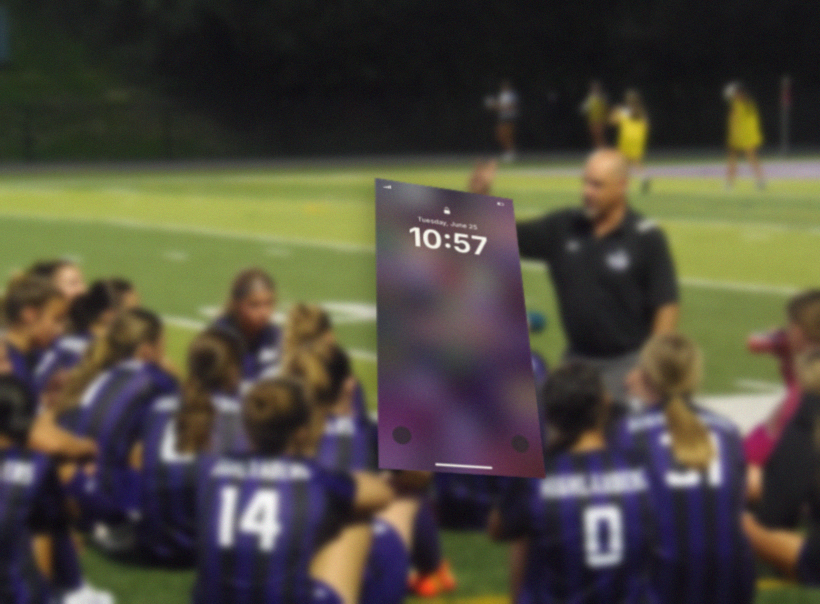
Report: 10:57
